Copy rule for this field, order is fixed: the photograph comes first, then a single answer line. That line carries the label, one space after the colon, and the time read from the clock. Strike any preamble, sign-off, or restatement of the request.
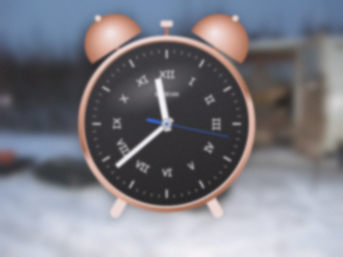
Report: 11:38:17
